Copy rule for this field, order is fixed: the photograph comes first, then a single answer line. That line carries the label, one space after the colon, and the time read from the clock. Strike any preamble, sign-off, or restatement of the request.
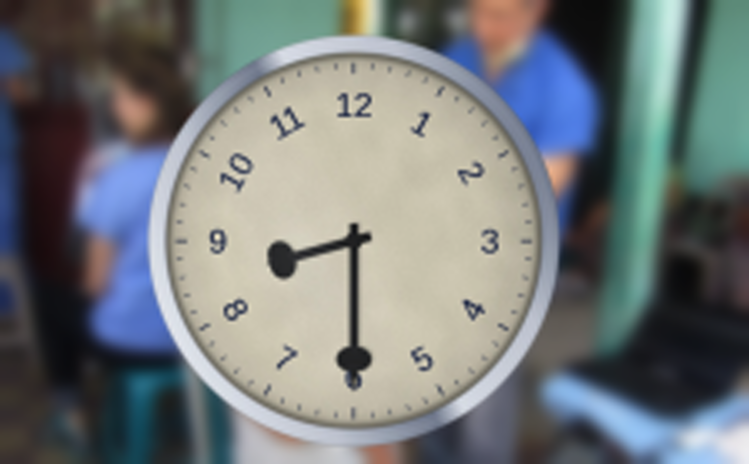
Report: 8:30
